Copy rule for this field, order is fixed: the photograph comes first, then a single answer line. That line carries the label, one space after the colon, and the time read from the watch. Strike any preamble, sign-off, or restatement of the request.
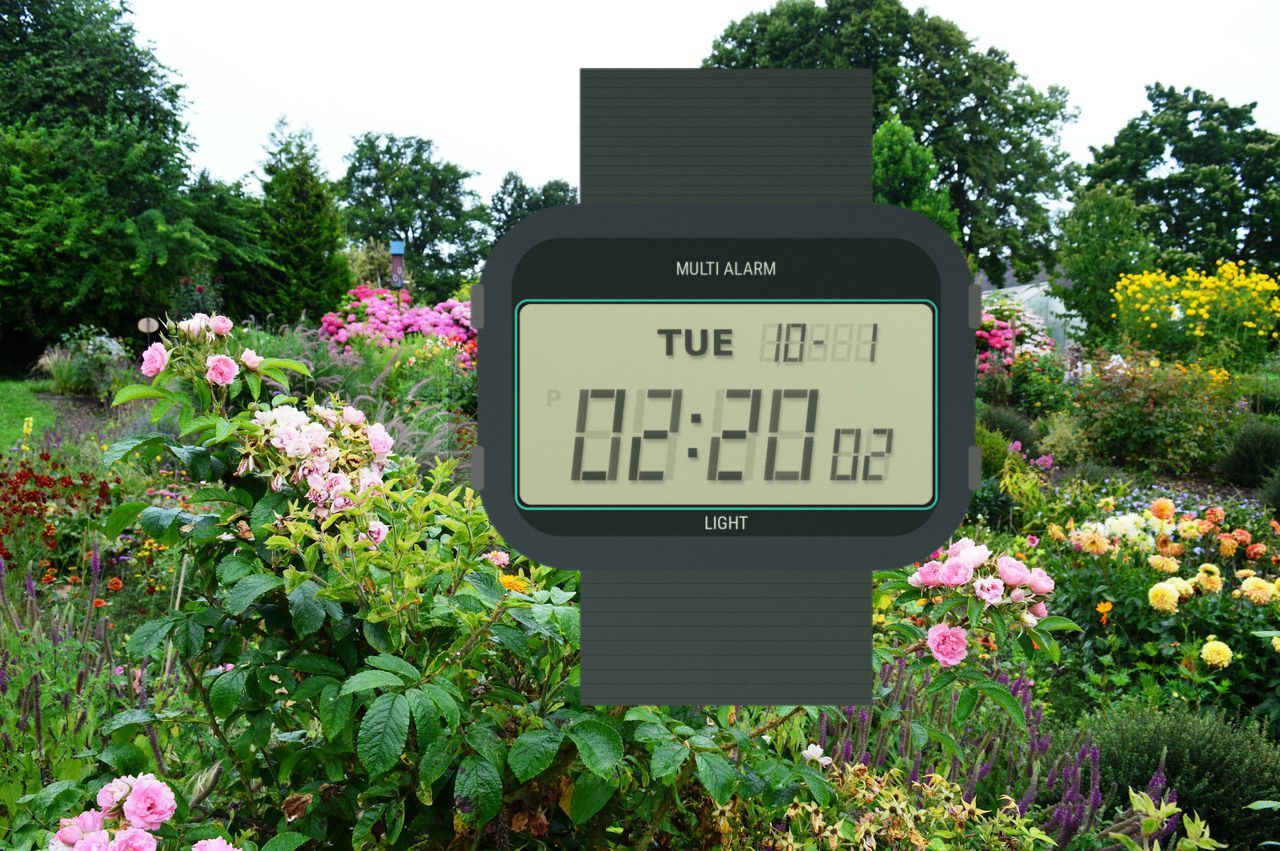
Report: 2:20:02
